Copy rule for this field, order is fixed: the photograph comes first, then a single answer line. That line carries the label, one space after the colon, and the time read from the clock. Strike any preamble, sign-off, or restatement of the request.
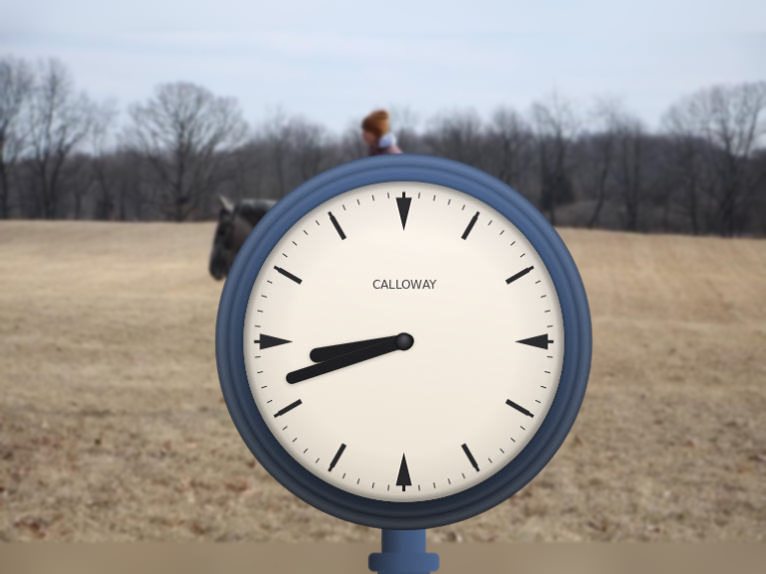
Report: 8:42
